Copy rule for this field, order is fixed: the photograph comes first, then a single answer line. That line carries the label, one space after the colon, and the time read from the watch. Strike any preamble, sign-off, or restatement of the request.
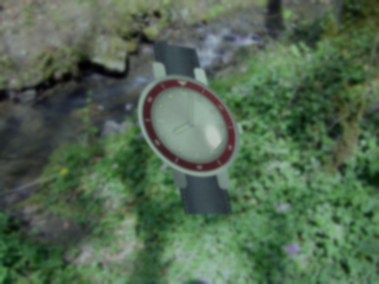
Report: 8:02
